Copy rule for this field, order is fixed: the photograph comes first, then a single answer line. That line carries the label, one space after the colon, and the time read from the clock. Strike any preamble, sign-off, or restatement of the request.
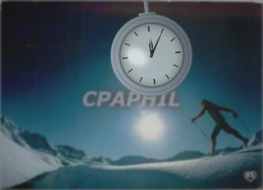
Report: 12:05
